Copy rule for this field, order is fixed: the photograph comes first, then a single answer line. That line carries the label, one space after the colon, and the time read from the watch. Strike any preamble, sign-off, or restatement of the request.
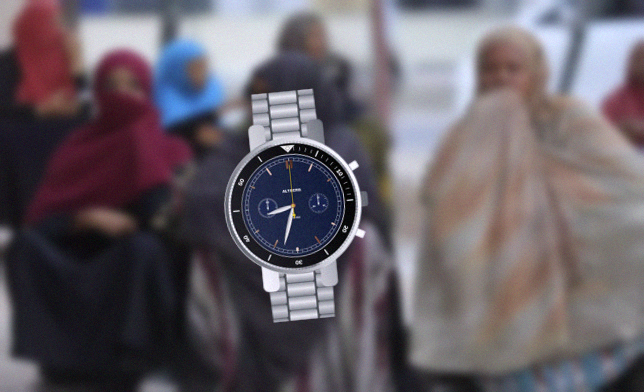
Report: 8:33
